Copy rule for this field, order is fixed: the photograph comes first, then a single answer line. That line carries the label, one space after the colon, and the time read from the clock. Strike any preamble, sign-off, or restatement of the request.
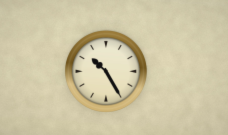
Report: 10:25
